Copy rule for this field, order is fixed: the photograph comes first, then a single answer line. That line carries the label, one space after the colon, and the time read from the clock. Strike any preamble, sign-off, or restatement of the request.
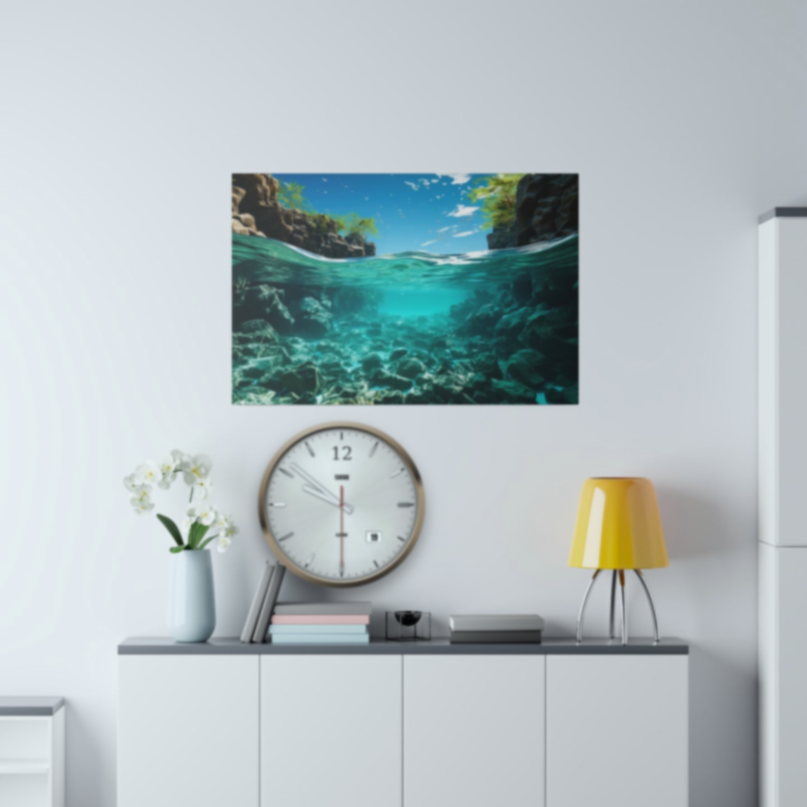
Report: 9:51:30
